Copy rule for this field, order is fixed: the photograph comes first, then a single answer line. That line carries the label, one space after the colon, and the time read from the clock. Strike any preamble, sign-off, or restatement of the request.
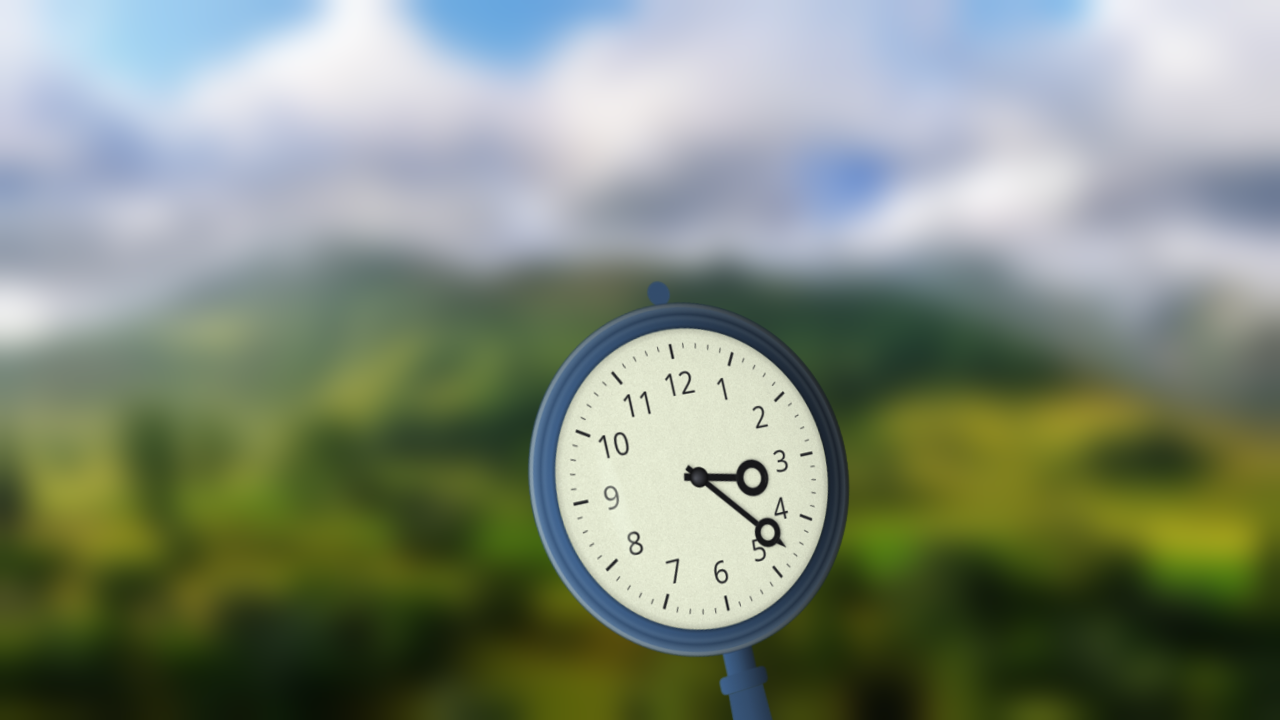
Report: 3:23
